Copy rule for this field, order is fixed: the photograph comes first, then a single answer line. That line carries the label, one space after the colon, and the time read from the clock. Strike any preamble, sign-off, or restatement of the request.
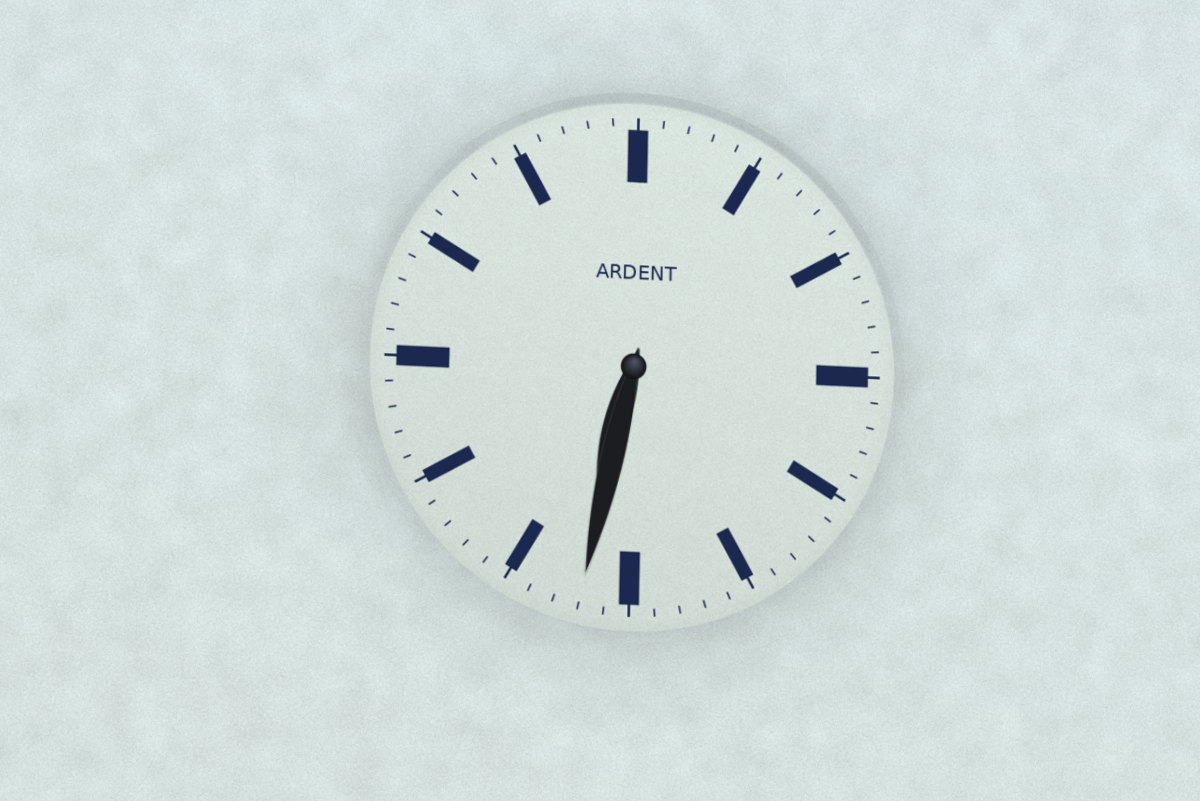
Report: 6:32
